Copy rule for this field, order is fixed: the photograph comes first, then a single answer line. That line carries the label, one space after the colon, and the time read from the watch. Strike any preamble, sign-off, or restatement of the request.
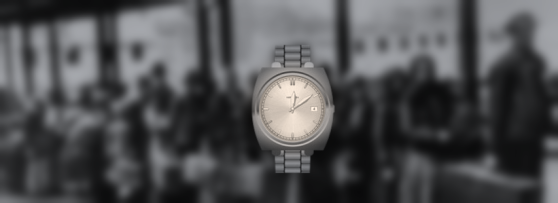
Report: 12:09
